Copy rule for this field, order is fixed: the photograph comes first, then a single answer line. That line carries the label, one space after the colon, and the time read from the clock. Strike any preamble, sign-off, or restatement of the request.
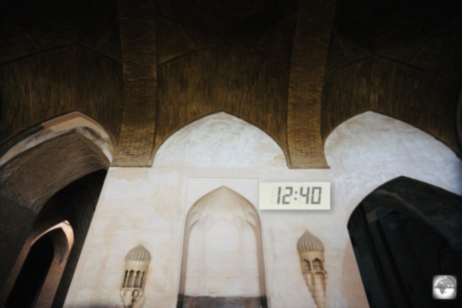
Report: 12:40
